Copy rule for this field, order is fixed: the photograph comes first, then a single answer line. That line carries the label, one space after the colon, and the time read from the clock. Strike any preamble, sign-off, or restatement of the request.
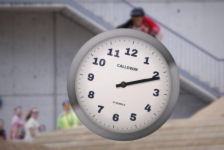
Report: 2:11
